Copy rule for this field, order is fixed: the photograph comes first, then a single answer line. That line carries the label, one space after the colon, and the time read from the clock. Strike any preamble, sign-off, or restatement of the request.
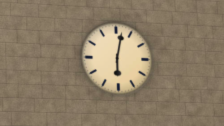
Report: 6:02
